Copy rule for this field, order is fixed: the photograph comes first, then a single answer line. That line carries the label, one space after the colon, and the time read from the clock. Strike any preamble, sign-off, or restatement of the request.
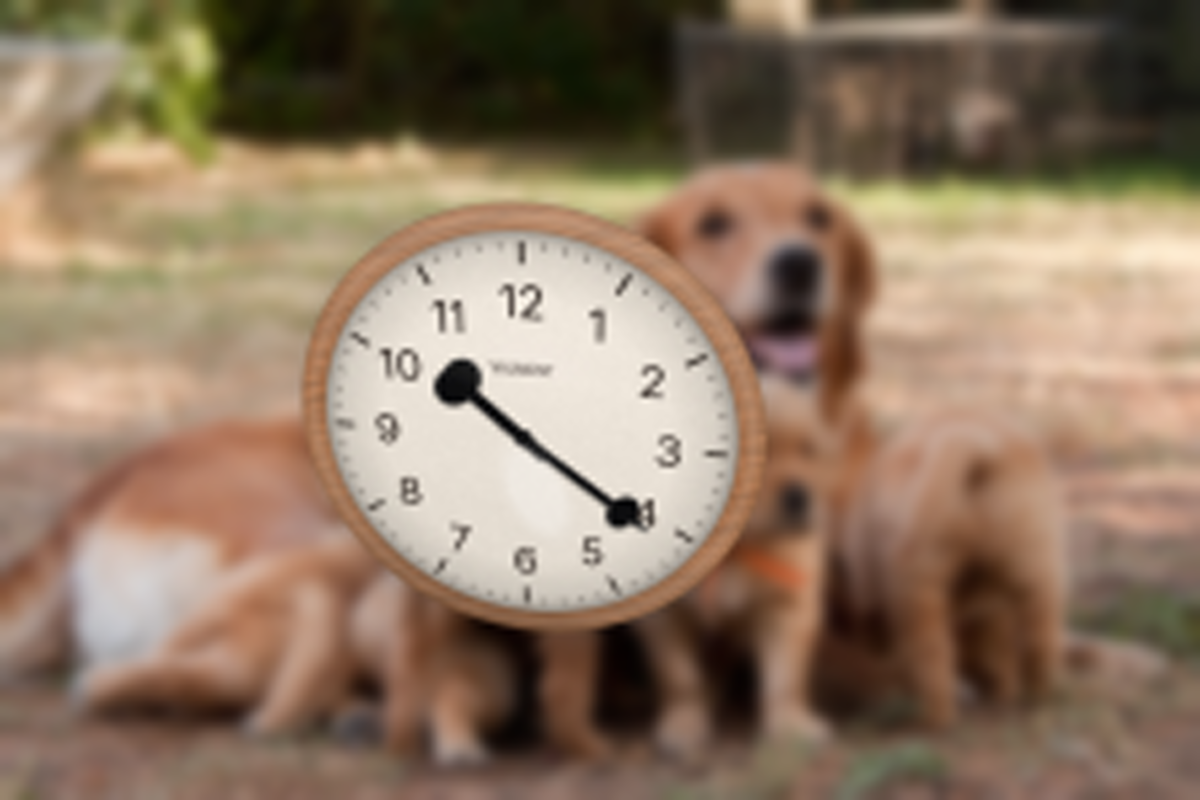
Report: 10:21
